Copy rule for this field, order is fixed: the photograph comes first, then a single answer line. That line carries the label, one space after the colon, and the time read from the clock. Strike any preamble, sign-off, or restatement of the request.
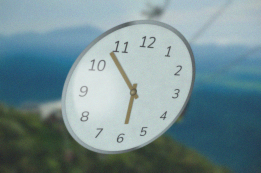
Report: 5:53
